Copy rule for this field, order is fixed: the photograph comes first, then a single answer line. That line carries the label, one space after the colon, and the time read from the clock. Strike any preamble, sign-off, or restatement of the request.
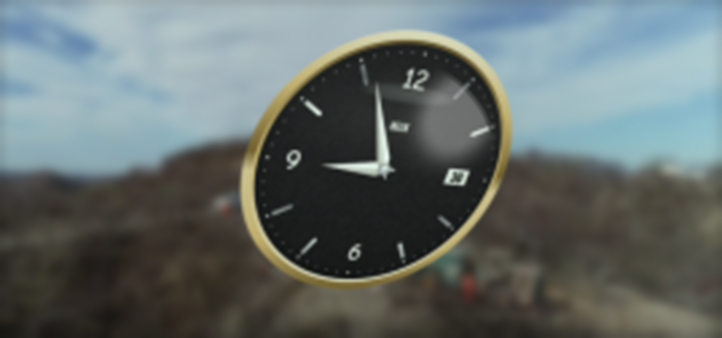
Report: 8:56
